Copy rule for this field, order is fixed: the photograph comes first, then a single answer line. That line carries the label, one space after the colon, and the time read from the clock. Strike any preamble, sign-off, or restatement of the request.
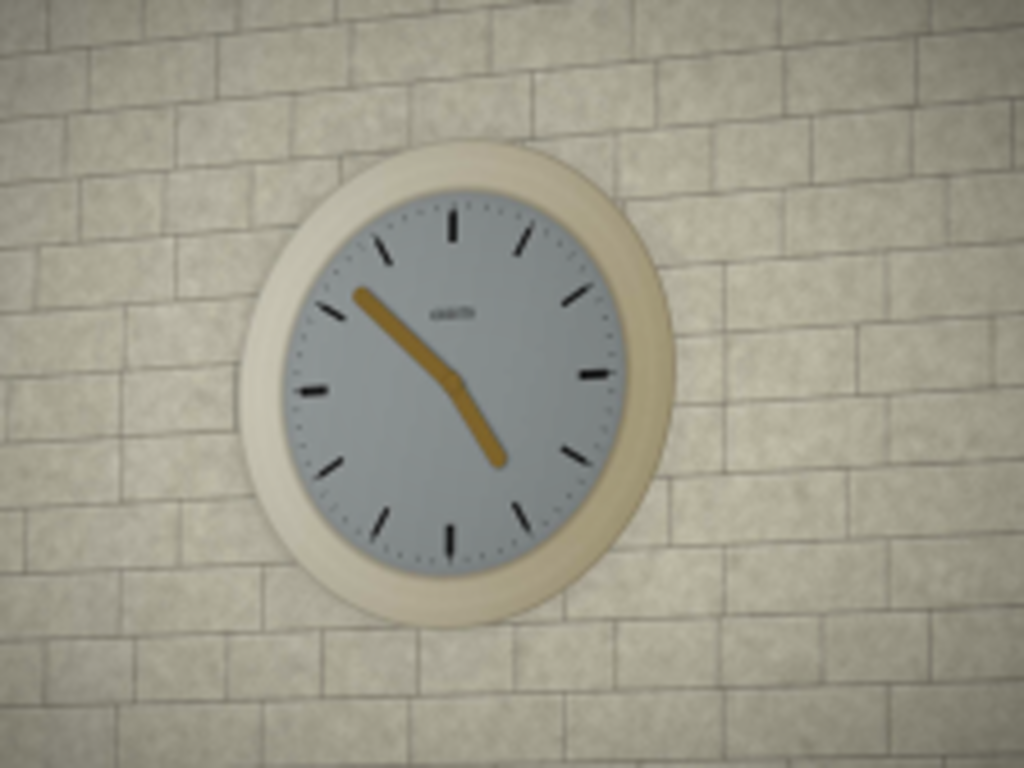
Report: 4:52
